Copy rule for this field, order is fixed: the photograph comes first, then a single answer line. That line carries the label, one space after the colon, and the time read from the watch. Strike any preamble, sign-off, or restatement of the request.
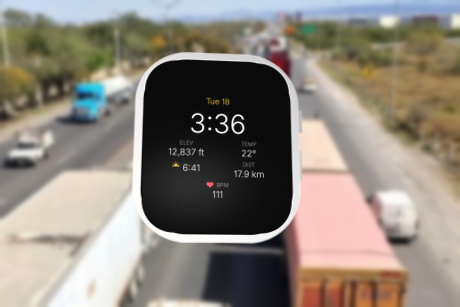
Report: 3:36
